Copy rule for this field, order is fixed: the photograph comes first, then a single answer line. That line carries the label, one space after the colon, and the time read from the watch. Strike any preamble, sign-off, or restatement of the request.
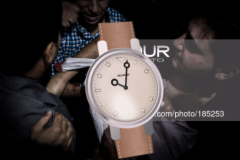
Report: 10:02
